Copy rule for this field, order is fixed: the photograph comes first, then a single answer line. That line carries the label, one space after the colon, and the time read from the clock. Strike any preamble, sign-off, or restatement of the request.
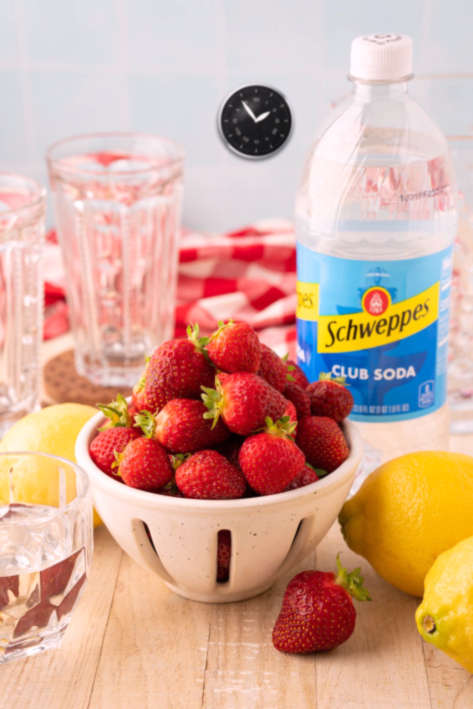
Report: 1:54
